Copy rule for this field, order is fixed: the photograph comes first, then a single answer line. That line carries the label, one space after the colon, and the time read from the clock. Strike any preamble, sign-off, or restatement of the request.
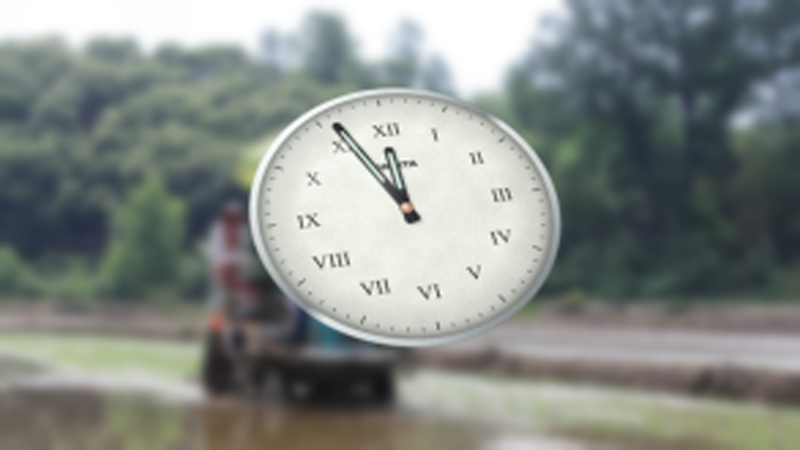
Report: 11:56
